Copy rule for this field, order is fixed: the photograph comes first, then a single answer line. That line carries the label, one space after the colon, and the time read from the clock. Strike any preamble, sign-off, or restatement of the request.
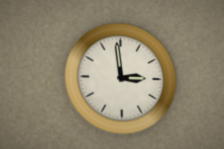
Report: 2:59
